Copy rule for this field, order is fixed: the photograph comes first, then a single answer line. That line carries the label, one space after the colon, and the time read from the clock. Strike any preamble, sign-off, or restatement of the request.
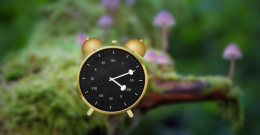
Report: 4:11
